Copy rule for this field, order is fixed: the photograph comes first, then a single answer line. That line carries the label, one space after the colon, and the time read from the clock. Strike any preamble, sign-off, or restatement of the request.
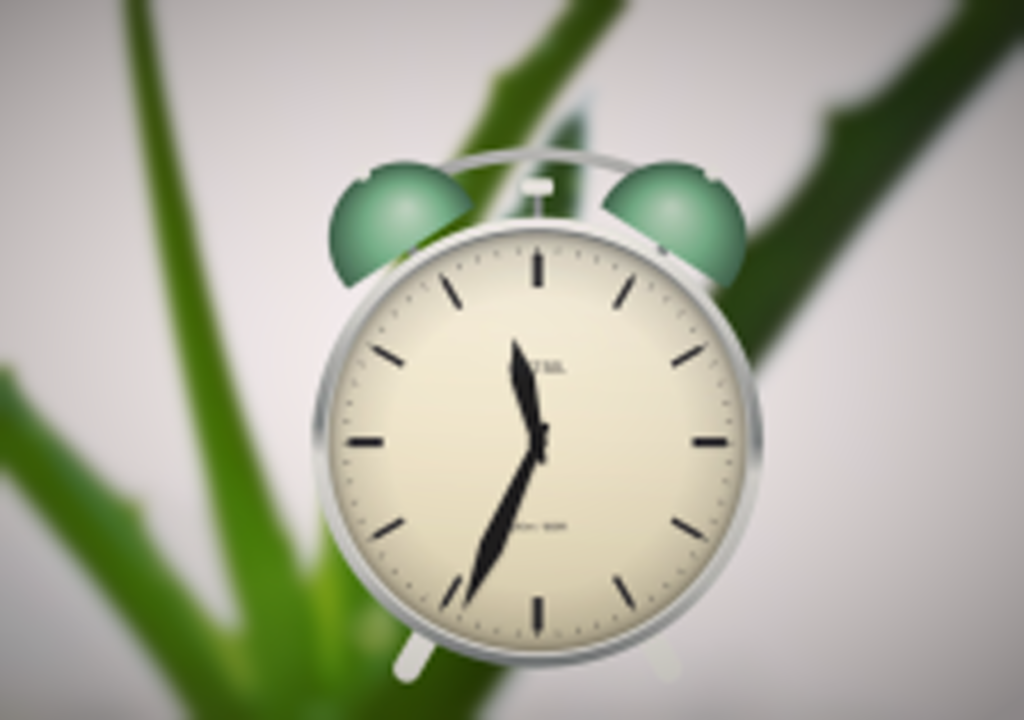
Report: 11:34
